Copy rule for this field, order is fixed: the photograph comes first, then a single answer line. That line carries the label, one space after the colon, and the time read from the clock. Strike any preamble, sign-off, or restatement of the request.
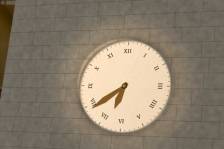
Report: 6:39
